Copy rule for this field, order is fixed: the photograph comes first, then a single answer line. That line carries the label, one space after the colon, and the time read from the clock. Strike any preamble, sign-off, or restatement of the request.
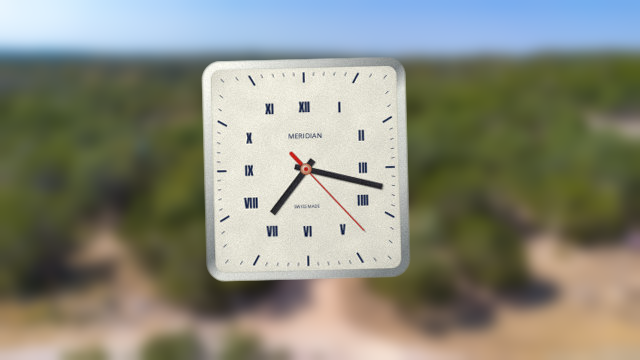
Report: 7:17:23
